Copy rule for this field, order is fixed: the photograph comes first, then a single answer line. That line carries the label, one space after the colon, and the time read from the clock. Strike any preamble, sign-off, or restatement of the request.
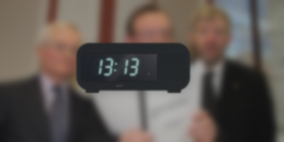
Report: 13:13
